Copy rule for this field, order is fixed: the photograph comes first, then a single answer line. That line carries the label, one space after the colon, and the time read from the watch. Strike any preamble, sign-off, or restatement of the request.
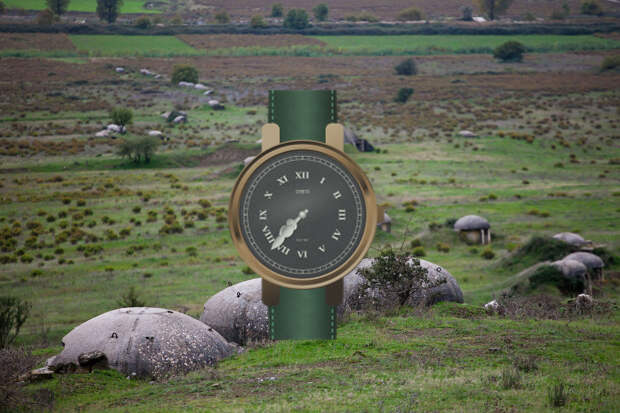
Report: 7:37
